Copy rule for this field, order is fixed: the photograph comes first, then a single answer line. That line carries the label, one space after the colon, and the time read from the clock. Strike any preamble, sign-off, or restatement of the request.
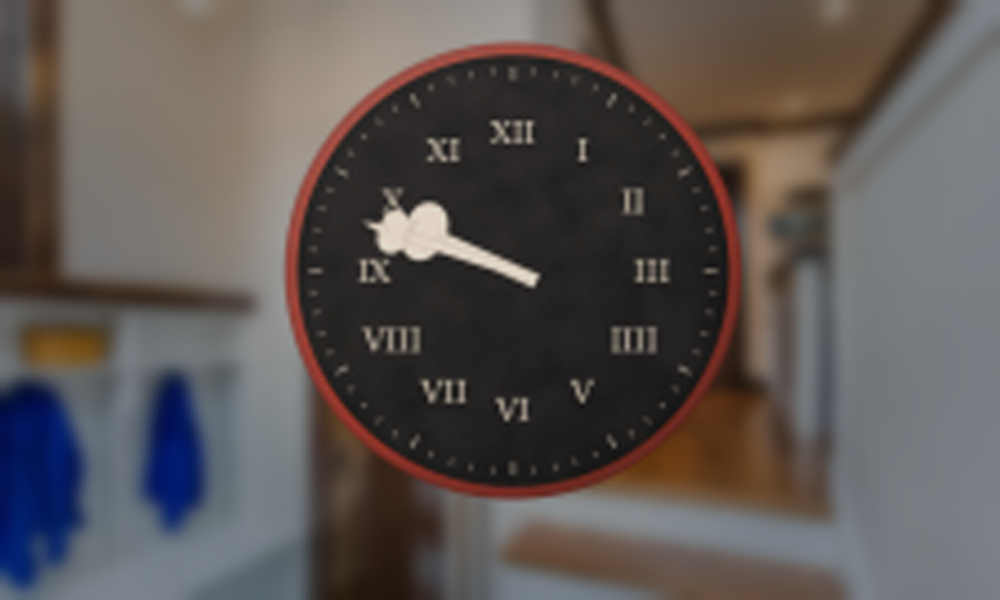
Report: 9:48
